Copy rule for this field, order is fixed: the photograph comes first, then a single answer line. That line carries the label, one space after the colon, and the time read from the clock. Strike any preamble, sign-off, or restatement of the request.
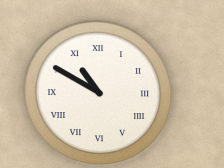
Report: 10:50
